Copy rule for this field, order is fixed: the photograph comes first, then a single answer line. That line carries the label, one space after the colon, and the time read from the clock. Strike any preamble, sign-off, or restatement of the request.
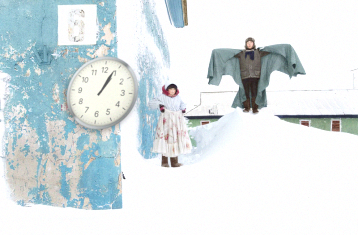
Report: 1:04
